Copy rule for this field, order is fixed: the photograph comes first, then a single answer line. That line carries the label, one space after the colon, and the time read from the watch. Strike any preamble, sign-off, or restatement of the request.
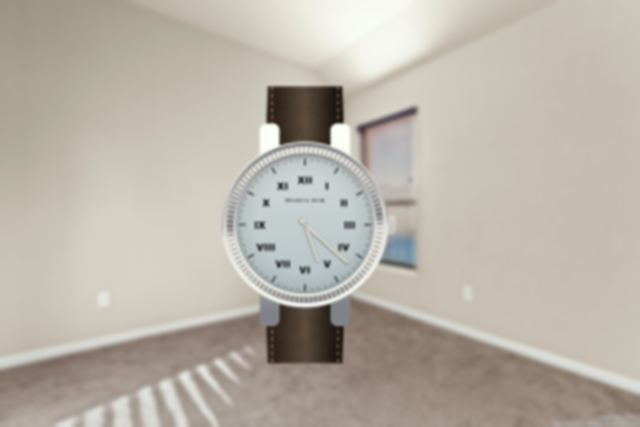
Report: 5:22
